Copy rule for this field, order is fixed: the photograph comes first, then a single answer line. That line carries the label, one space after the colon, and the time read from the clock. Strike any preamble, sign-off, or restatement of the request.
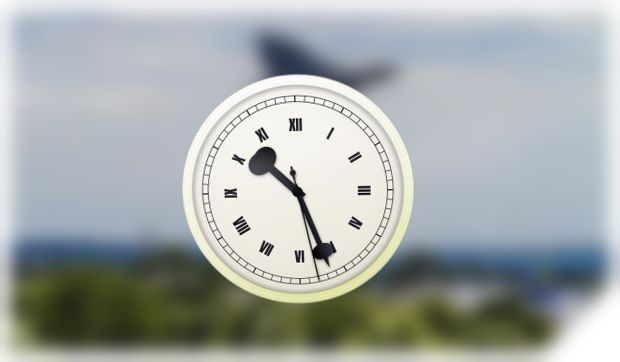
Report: 10:26:28
